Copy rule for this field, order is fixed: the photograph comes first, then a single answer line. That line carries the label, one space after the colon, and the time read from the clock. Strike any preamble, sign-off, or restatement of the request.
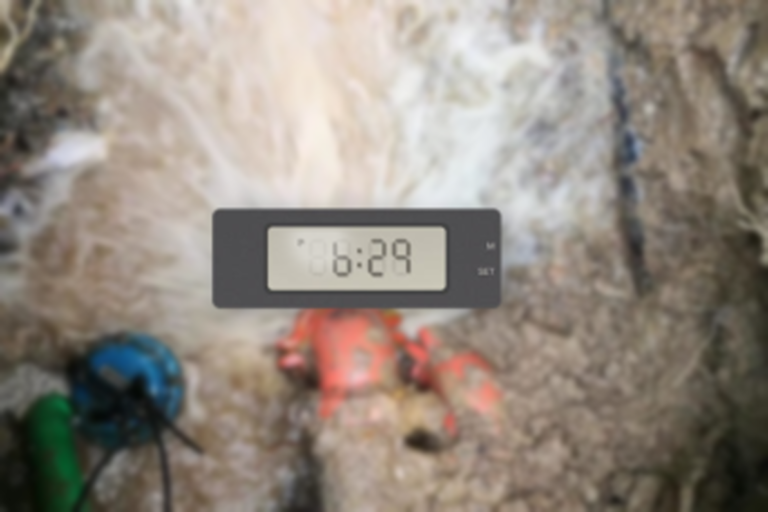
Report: 6:29
